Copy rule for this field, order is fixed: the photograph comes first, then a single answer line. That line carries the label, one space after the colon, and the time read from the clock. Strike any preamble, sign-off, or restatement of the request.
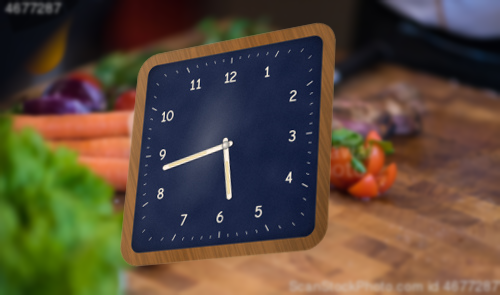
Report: 5:43
